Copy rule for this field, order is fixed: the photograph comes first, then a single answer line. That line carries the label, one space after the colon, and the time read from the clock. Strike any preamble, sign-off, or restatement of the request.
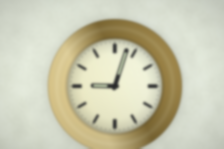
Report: 9:03
